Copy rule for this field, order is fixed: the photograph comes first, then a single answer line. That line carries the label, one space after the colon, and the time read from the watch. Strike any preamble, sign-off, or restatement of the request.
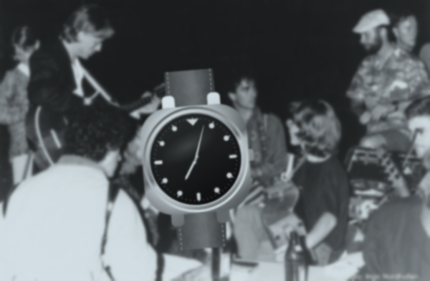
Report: 7:03
